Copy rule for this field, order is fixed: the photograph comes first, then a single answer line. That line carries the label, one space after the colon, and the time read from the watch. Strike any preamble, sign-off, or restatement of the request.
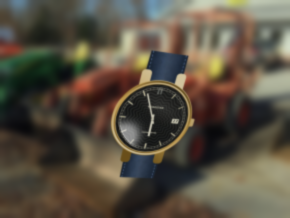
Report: 5:56
